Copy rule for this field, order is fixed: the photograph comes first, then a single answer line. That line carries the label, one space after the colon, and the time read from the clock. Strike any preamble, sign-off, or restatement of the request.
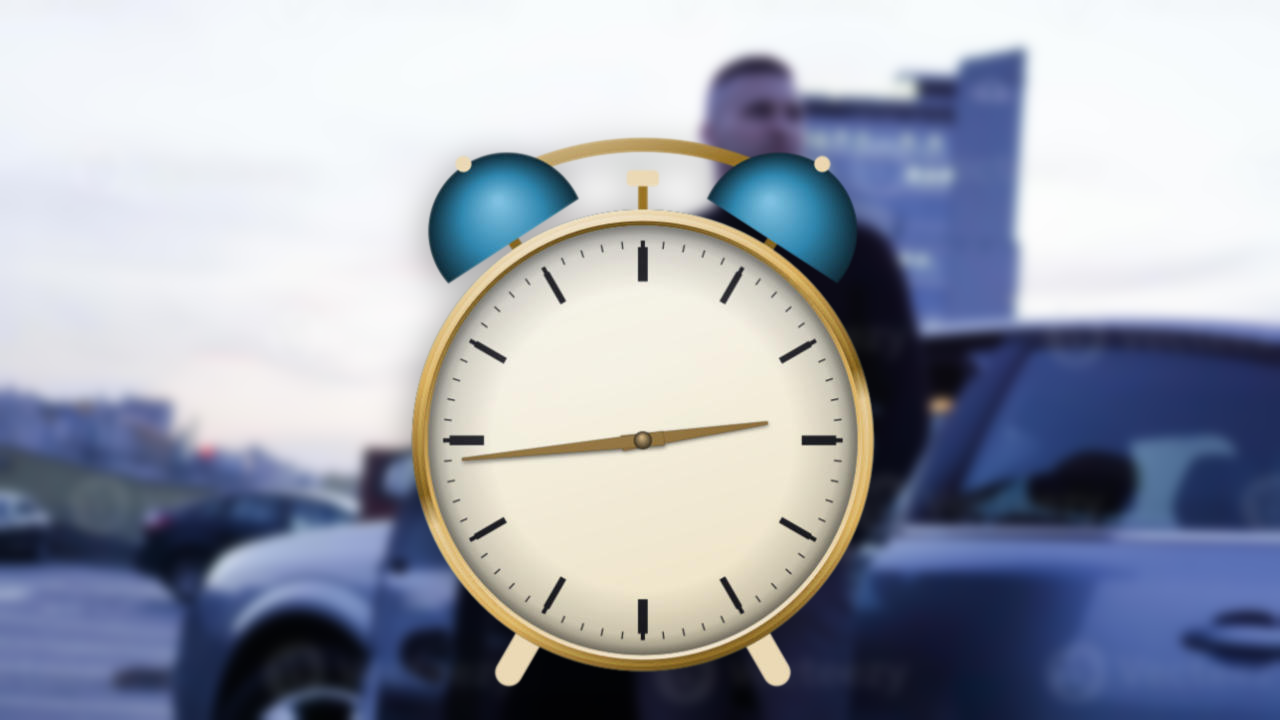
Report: 2:44
